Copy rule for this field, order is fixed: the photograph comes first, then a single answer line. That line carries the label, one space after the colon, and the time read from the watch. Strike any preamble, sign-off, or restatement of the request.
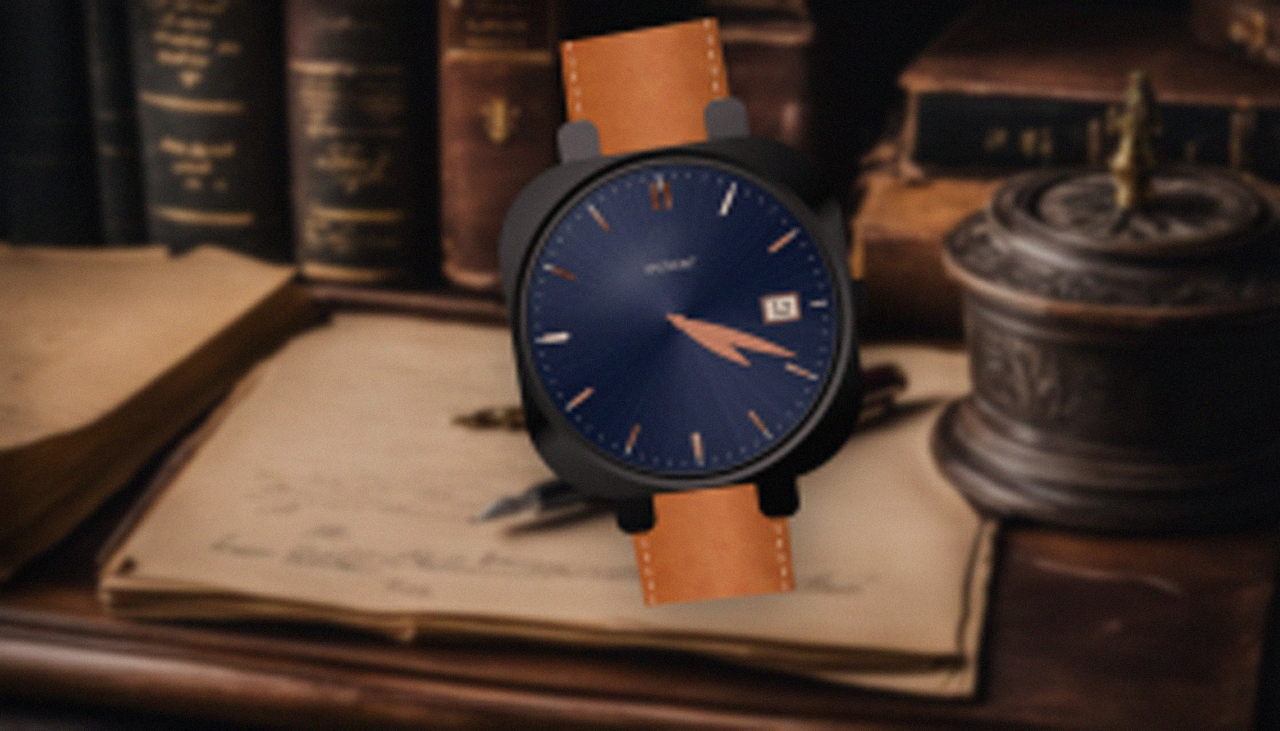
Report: 4:19
